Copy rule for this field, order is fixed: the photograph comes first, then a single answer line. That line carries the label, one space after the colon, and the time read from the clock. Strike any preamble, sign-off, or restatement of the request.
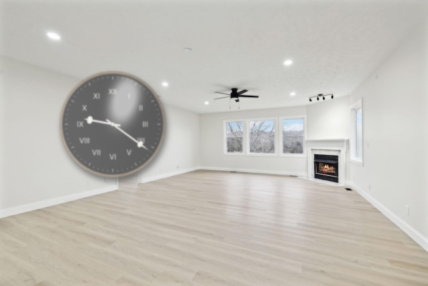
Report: 9:21
